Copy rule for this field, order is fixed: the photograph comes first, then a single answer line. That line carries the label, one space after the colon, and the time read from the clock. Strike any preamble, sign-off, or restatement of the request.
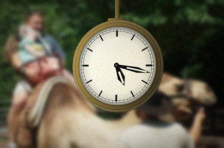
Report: 5:17
